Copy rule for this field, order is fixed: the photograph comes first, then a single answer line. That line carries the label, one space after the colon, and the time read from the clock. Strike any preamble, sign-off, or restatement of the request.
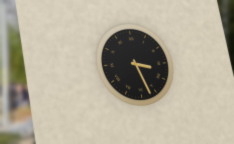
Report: 3:27
